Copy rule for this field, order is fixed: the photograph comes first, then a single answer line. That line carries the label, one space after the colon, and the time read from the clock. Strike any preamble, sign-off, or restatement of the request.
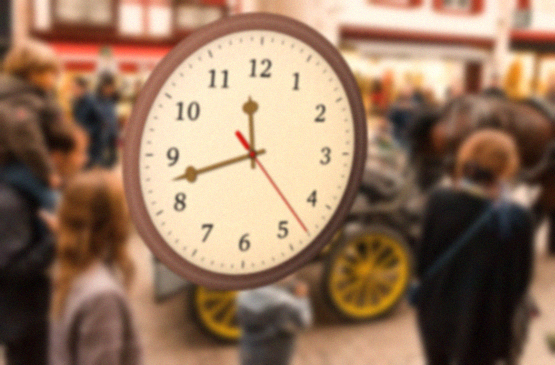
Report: 11:42:23
